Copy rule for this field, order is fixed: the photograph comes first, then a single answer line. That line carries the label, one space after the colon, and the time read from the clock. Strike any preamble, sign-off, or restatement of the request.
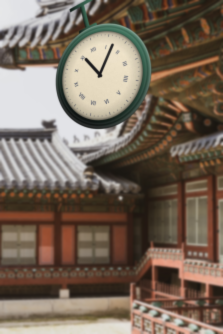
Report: 11:07
